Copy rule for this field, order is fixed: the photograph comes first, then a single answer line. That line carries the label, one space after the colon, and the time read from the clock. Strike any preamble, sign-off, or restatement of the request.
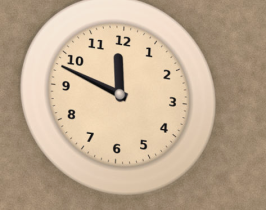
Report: 11:48
